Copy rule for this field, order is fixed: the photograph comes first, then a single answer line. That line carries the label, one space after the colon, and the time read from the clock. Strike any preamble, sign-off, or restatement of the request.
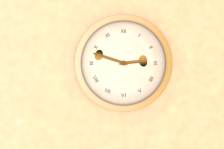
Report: 2:48
